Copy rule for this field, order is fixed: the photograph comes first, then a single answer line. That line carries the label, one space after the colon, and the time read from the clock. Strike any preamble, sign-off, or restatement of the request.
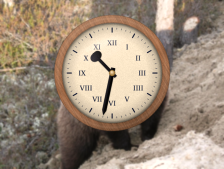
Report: 10:32
